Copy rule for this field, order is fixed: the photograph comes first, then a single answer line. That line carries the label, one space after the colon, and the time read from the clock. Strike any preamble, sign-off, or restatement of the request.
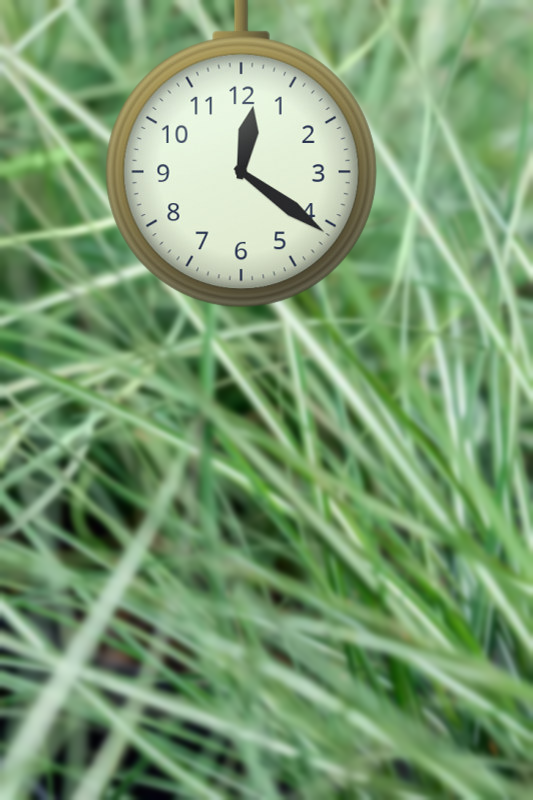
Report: 12:21
